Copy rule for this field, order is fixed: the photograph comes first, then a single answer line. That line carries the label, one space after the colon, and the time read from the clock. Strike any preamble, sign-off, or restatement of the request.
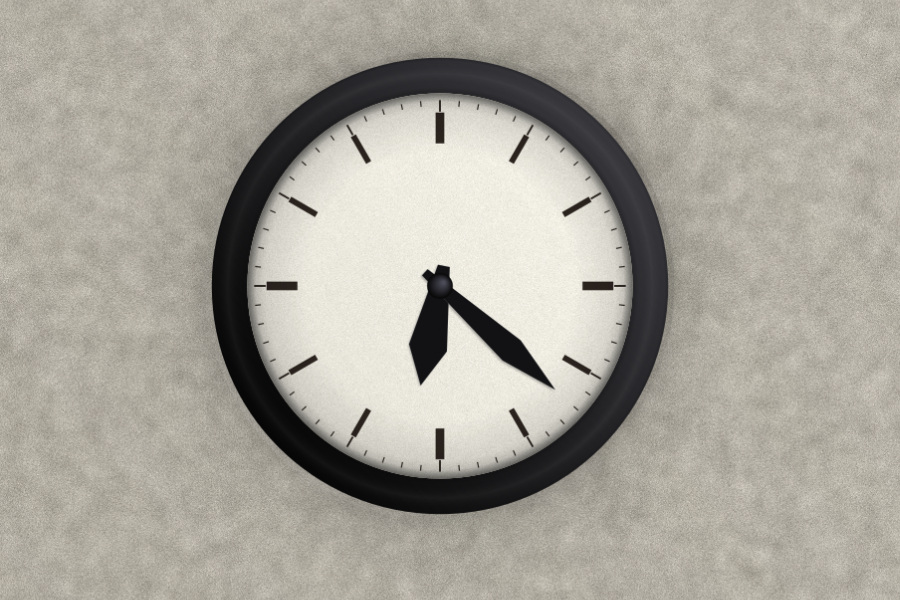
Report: 6:22
